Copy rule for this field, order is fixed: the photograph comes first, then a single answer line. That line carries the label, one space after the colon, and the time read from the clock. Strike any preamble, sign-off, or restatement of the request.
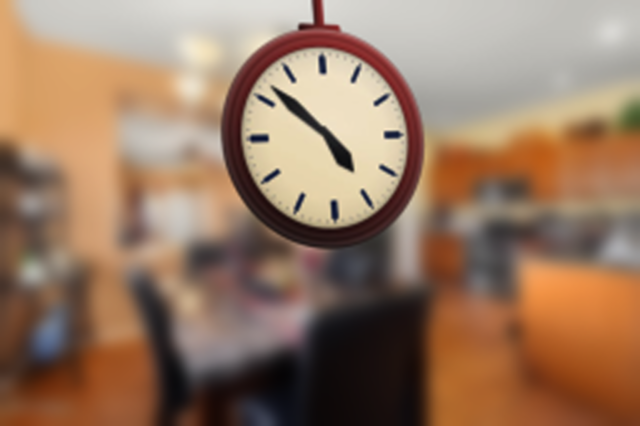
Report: 4:52
